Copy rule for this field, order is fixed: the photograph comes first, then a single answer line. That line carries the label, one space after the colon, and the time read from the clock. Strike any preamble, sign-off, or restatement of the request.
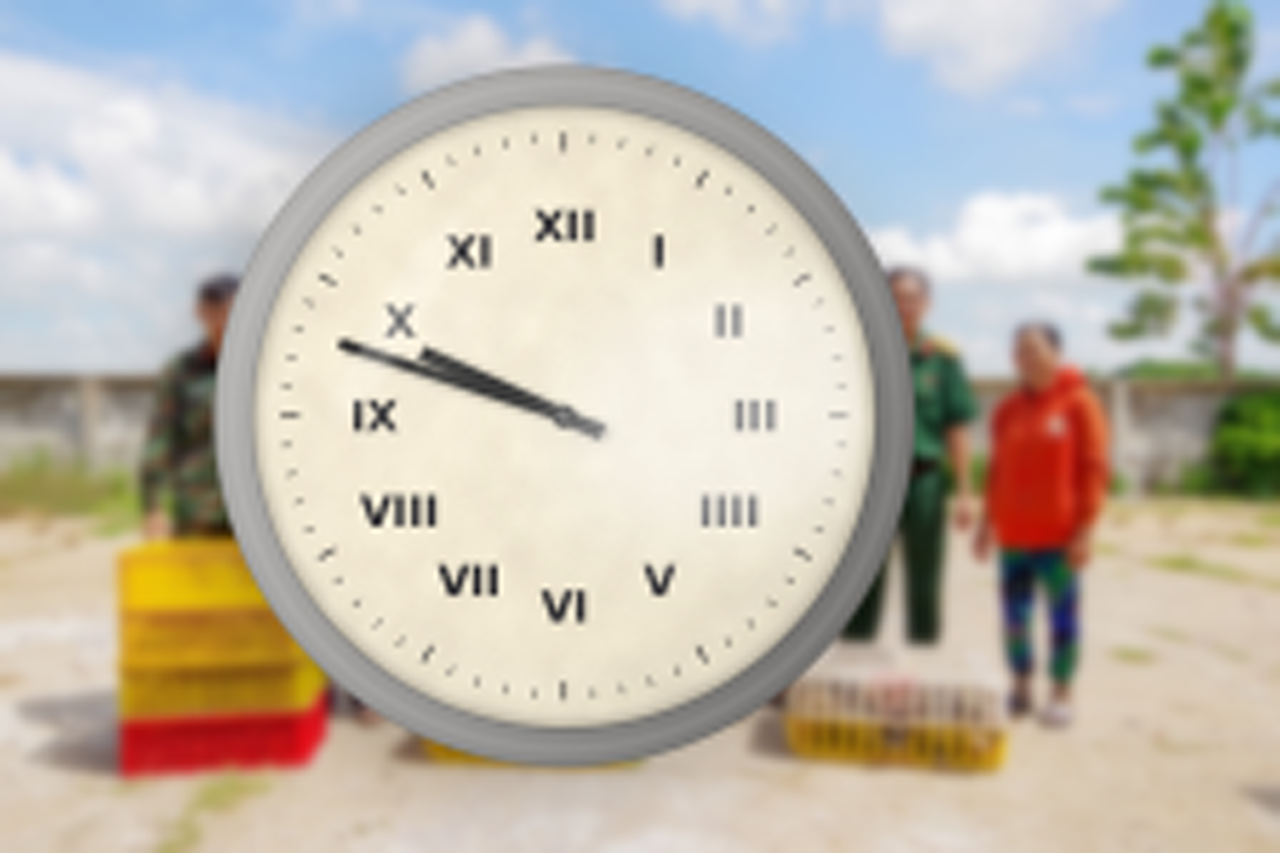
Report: 9:48
